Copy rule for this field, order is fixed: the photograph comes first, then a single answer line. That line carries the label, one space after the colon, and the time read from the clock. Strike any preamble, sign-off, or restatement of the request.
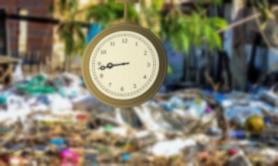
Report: 8:43
